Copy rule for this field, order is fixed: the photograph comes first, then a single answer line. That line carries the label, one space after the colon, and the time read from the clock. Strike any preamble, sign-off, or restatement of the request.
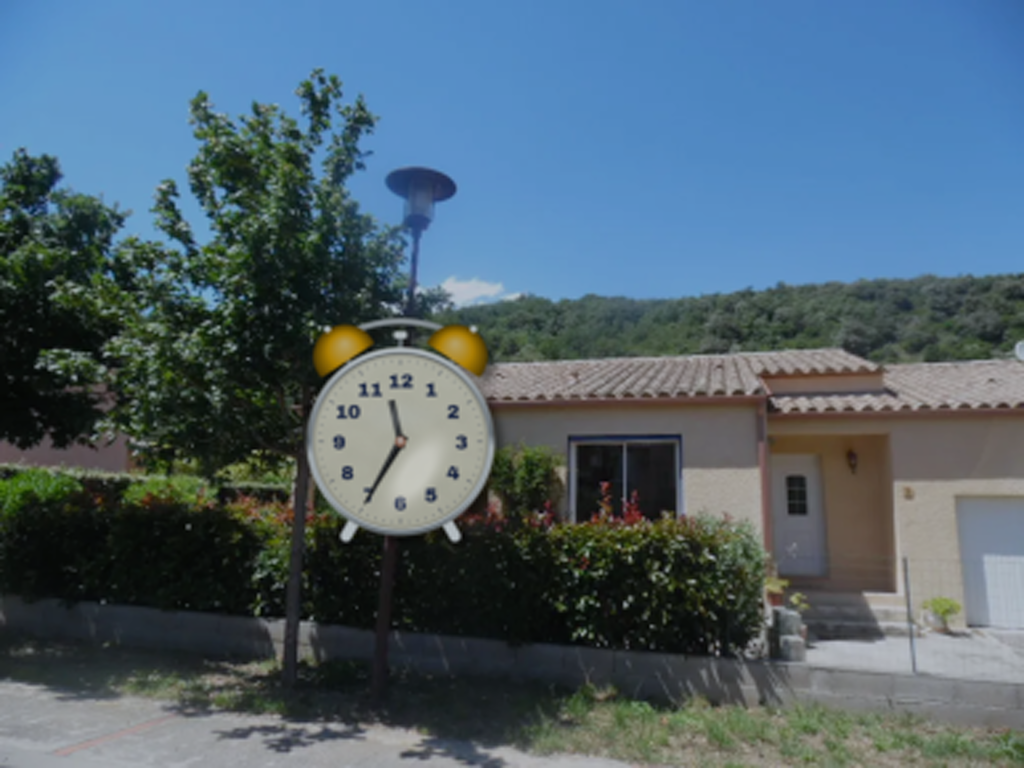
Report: 11:35
